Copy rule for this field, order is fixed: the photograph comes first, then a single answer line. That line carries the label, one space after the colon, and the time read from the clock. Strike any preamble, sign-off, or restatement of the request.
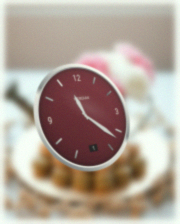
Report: 11:22
